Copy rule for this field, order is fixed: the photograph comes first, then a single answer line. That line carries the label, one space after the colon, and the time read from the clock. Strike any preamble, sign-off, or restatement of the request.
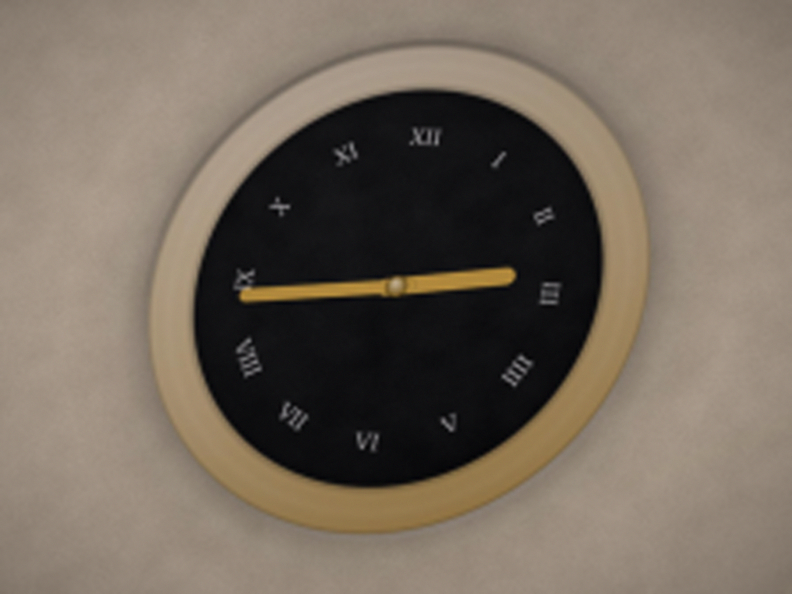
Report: 2:44
